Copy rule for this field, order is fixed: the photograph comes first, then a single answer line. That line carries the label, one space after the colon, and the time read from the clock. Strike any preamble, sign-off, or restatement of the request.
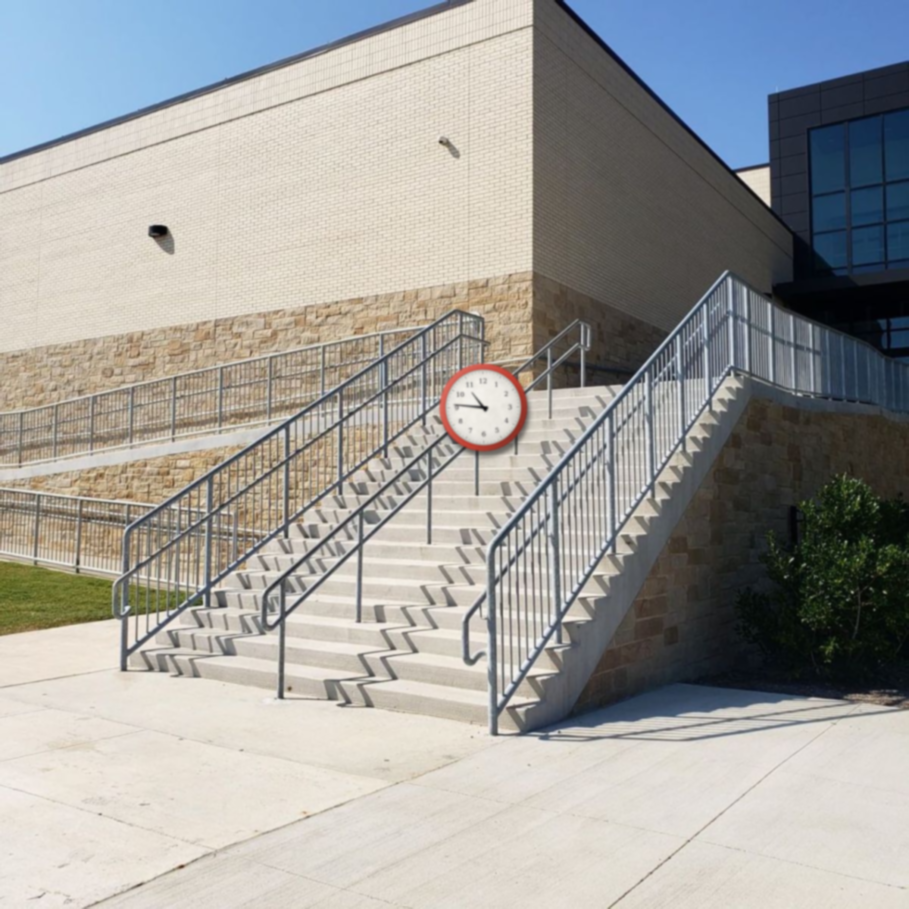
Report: 10:46
